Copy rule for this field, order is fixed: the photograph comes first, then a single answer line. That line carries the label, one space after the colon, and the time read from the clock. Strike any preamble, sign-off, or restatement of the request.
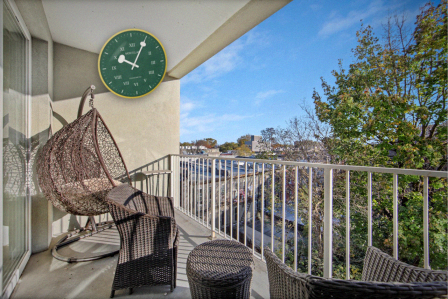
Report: 10:05
